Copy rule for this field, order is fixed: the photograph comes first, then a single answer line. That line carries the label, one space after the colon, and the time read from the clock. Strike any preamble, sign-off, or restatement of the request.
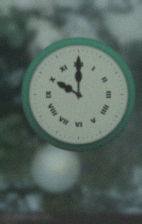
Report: 10:00
